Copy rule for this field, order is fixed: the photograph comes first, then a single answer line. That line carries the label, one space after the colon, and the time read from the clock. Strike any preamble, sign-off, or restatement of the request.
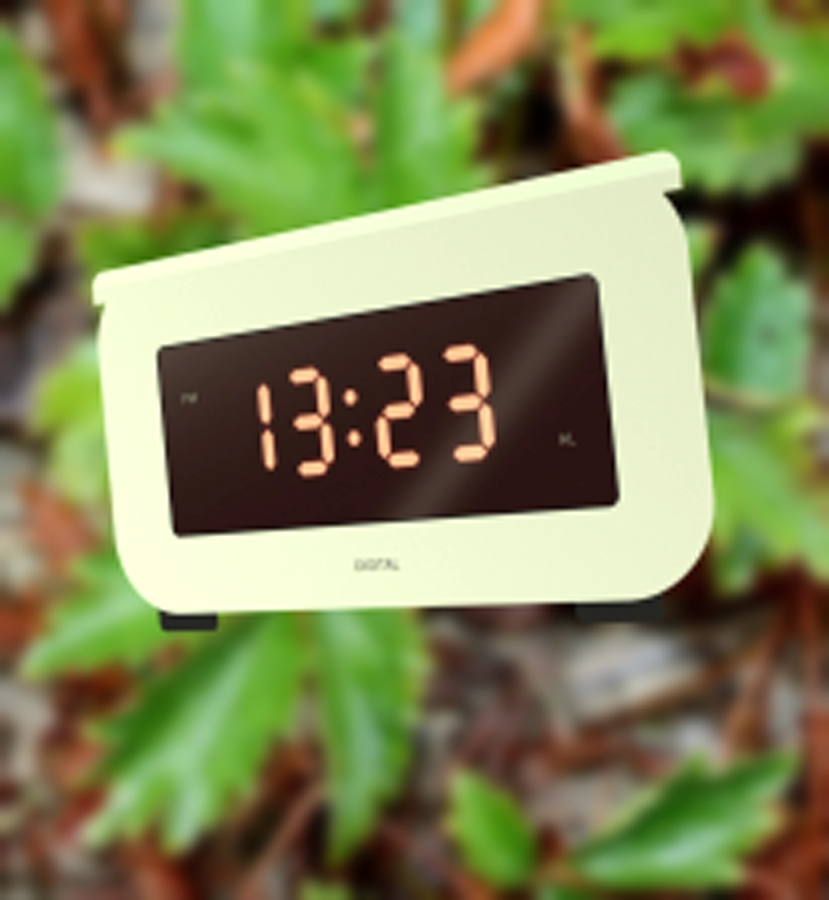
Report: 13:23
